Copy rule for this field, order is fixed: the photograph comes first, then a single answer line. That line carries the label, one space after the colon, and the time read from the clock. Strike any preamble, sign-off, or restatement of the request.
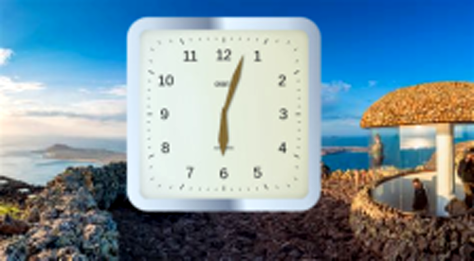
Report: 6:03
